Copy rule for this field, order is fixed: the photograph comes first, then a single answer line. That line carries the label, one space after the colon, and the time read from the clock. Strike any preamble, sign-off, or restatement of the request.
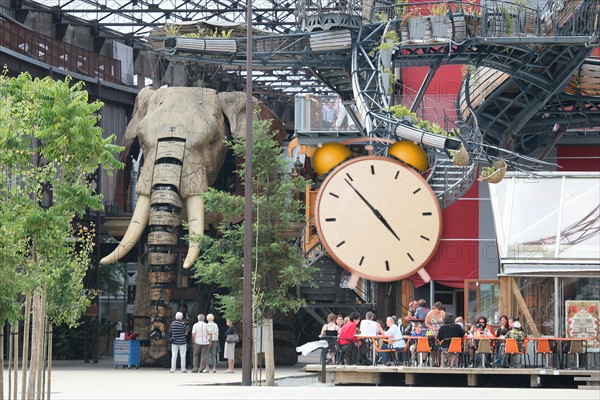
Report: 4:54
